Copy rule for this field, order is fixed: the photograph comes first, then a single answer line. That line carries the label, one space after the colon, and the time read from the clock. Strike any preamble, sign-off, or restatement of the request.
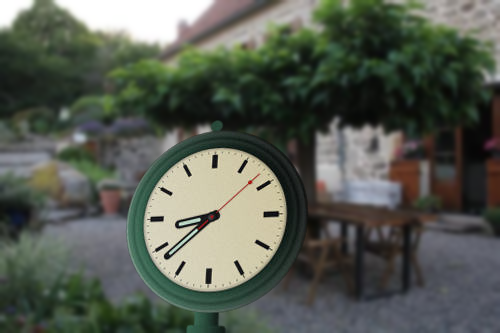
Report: 8:38:08
